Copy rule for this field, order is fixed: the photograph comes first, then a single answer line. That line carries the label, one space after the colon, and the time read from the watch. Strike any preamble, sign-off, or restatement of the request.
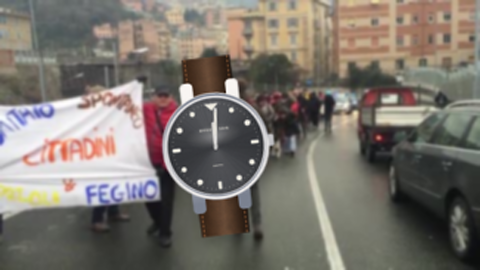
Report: 12:01
